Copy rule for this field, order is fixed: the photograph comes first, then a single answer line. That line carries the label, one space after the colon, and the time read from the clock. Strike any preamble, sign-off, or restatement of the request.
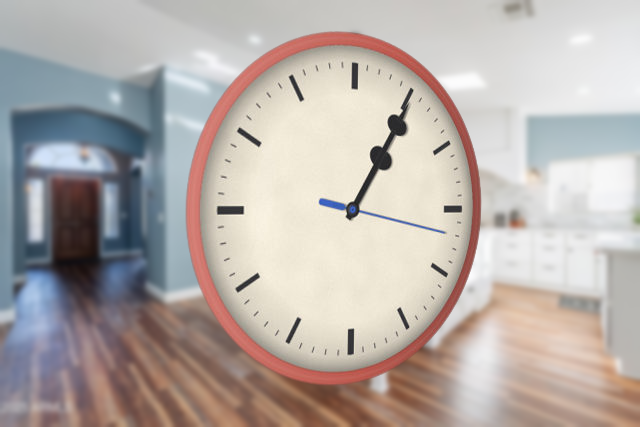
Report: 1:05:17
